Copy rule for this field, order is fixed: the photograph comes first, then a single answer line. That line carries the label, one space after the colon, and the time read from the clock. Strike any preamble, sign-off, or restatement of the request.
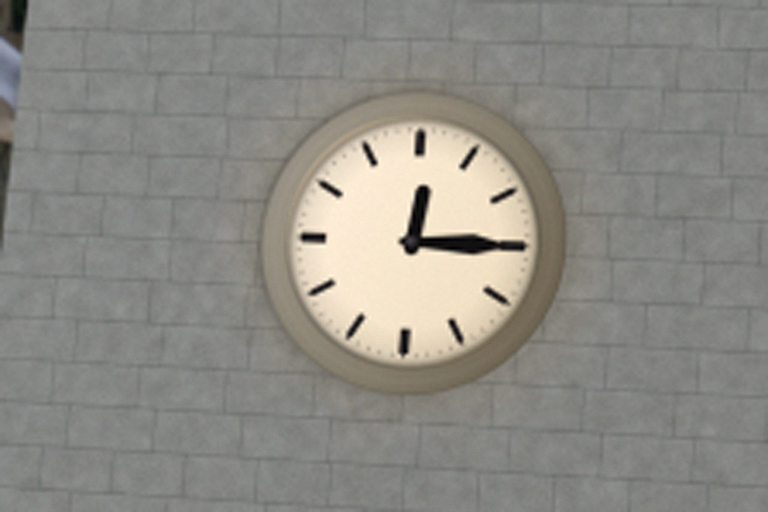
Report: 12:15
